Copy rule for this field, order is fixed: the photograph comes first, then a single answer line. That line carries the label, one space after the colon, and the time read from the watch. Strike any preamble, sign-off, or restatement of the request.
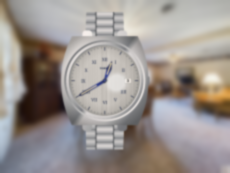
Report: 12:40
